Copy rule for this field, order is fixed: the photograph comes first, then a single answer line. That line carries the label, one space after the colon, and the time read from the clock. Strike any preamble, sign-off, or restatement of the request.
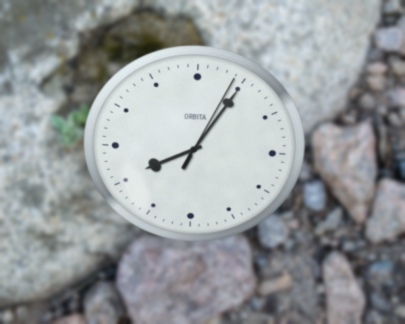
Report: 8:05:04
